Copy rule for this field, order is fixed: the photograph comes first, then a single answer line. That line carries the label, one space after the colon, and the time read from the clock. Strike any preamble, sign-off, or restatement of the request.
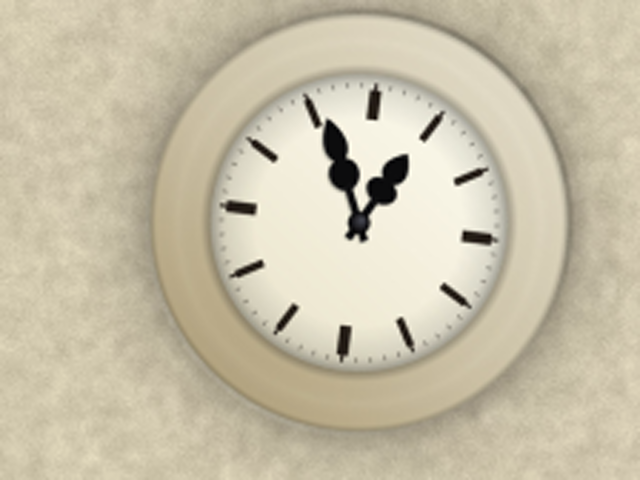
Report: 12:56
